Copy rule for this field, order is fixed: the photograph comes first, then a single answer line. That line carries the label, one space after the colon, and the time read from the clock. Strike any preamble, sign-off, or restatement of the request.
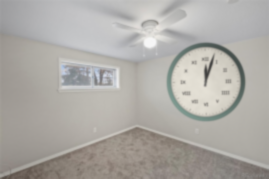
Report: 12:03
